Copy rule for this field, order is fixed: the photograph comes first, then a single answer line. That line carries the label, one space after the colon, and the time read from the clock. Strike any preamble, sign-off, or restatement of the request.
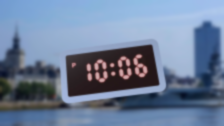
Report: 10:06
